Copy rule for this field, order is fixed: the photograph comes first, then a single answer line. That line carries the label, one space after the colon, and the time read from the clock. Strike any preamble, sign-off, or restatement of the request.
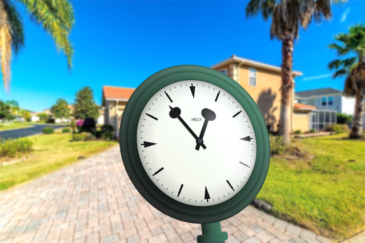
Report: 12:54
